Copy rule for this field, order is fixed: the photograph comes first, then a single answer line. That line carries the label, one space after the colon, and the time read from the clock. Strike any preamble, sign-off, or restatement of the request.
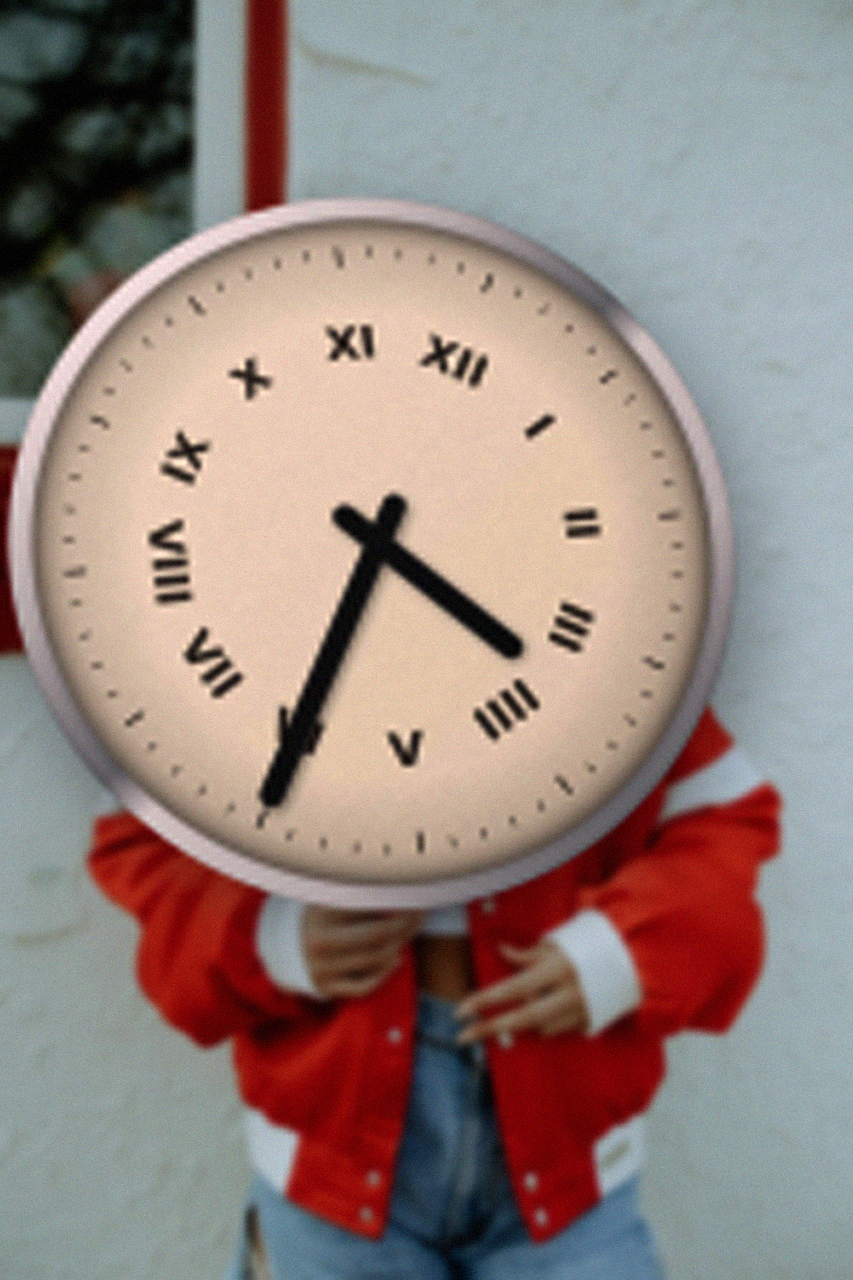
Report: 3:30
